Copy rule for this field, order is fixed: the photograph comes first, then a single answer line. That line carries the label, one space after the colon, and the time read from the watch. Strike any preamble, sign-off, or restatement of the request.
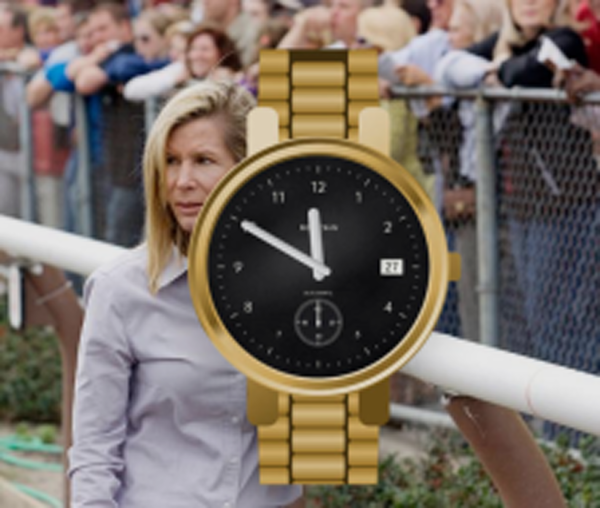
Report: 11:50
